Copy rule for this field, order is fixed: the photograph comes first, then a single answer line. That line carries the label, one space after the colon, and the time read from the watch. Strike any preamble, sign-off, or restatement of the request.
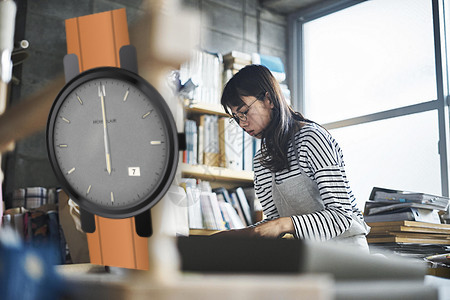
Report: 6:00
